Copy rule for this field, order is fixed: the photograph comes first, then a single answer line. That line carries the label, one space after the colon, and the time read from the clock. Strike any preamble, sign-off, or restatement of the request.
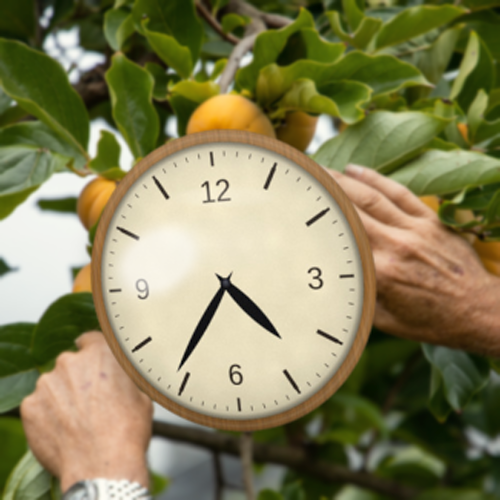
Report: 4:36
